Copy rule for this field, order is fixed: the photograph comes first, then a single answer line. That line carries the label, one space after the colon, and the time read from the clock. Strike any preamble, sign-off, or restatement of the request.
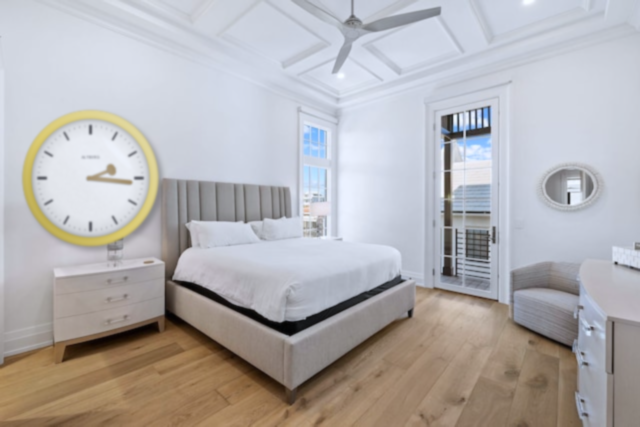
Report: 2:16
